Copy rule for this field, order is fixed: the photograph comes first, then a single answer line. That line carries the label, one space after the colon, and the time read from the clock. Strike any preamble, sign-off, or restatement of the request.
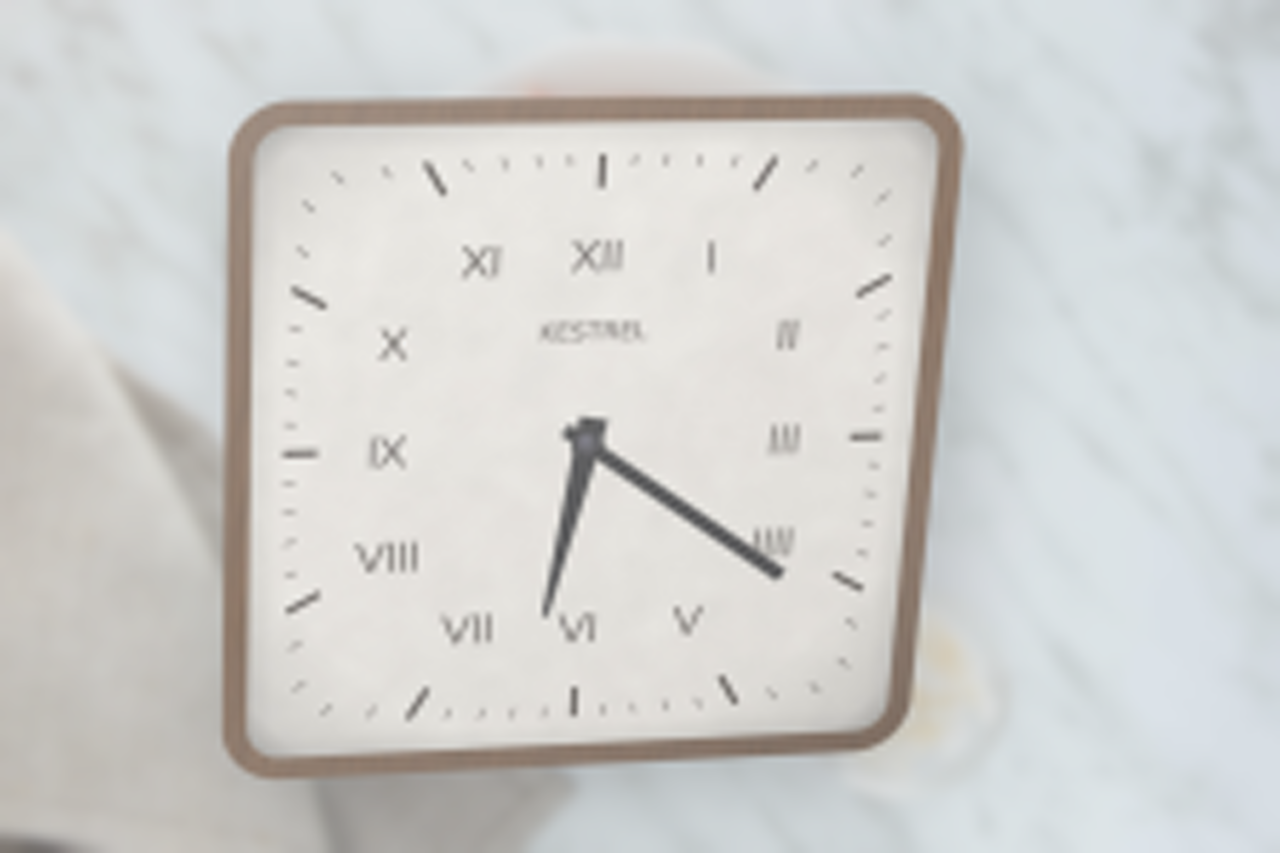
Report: 6:21
